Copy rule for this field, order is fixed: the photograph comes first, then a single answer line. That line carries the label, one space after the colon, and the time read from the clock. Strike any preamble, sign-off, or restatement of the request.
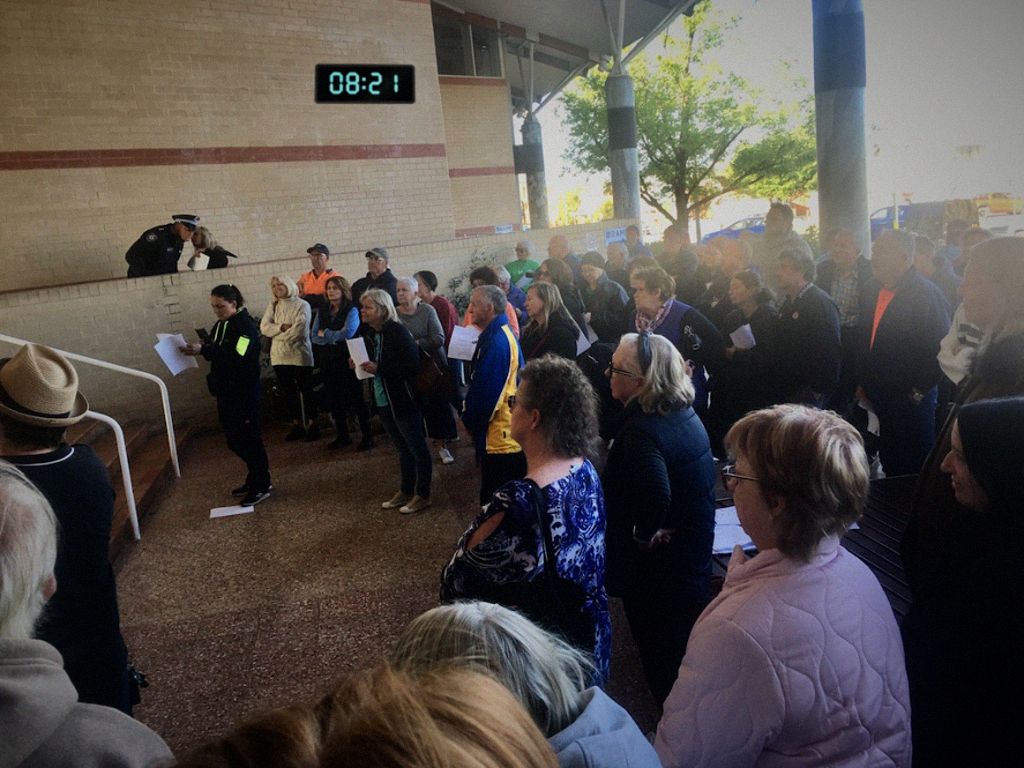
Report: 8:21
